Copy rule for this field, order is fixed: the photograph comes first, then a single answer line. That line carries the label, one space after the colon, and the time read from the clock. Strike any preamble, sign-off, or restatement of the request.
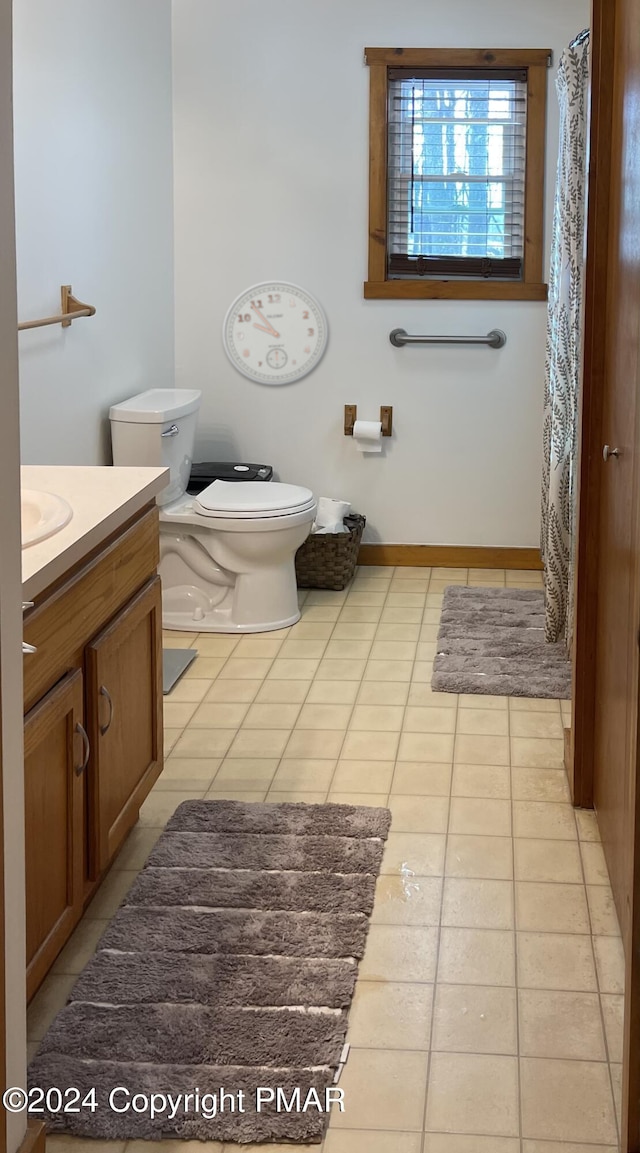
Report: 9:54
